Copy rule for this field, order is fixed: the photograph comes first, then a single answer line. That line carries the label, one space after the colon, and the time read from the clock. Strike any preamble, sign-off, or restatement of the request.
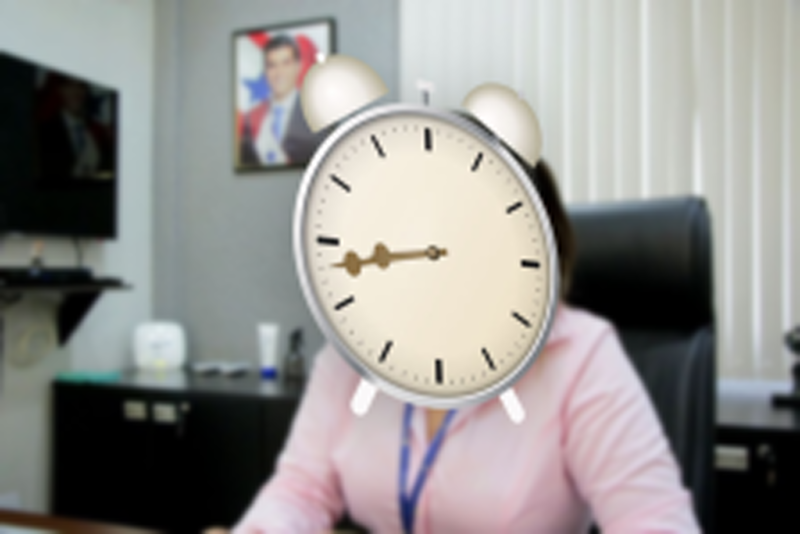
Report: 8:43
